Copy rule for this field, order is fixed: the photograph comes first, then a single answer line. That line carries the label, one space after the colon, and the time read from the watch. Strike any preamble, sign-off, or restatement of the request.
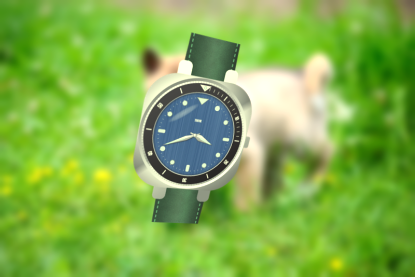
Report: 3:41
